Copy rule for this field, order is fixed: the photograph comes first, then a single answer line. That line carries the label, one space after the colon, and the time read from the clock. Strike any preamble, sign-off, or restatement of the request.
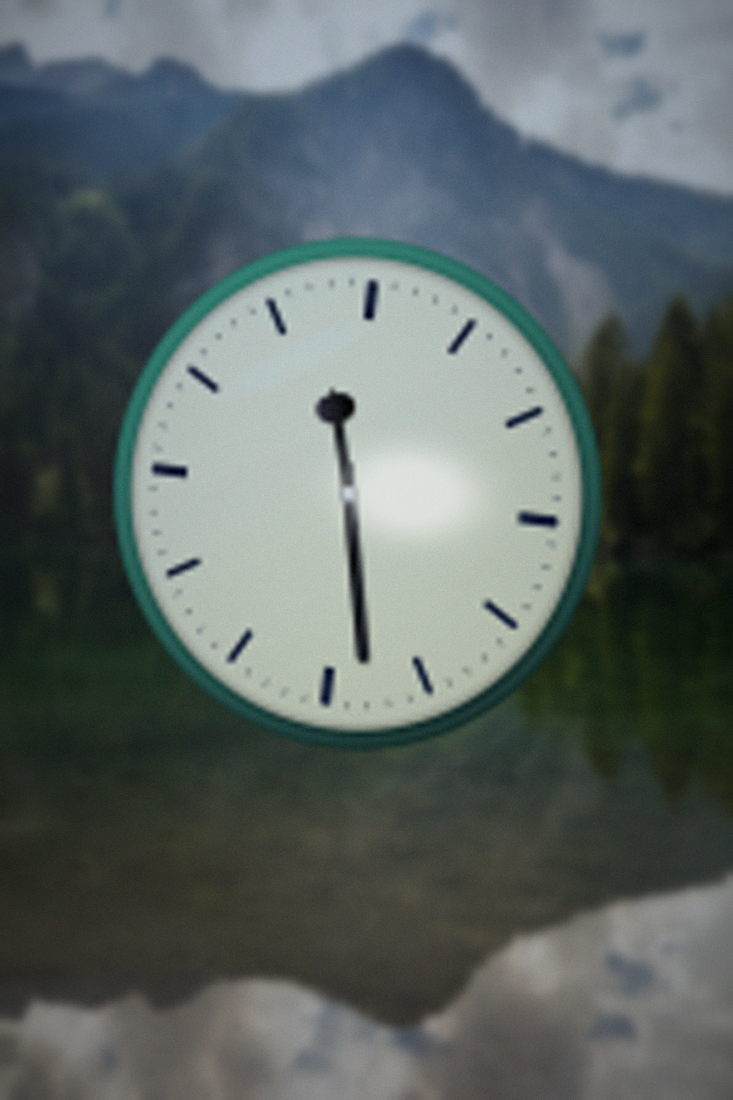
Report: 11:28
